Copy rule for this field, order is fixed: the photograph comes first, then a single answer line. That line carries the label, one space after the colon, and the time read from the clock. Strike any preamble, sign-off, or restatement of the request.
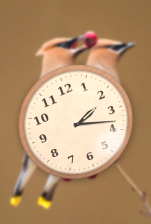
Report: 2:18
